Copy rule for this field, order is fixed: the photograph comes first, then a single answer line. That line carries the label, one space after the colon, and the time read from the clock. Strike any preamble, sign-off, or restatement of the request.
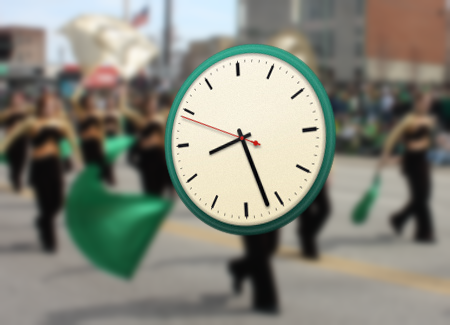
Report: 8:26:49
